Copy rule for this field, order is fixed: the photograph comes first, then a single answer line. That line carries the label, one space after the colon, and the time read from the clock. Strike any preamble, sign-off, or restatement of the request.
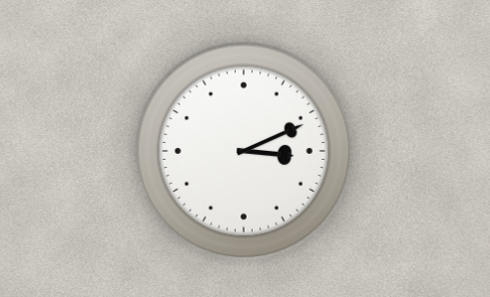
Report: 3:11
